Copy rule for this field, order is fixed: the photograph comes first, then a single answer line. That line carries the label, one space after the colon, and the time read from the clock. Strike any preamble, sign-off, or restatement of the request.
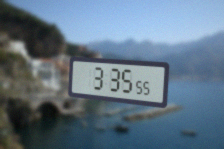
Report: 3:35:55
